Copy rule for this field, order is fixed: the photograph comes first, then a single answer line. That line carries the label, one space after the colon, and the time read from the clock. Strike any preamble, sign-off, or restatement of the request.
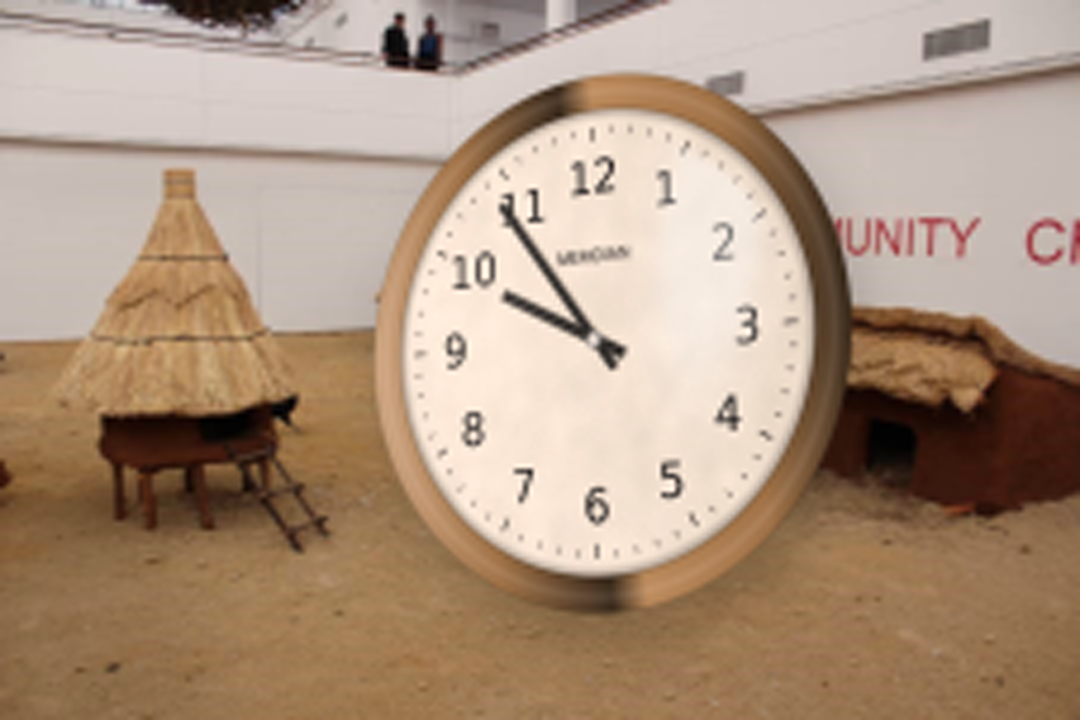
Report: 9:54
